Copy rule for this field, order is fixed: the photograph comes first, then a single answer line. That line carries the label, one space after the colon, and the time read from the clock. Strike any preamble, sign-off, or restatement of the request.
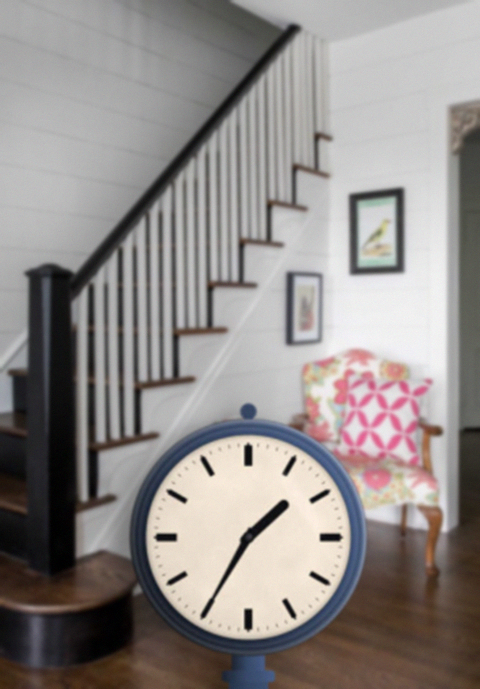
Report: 1:35
